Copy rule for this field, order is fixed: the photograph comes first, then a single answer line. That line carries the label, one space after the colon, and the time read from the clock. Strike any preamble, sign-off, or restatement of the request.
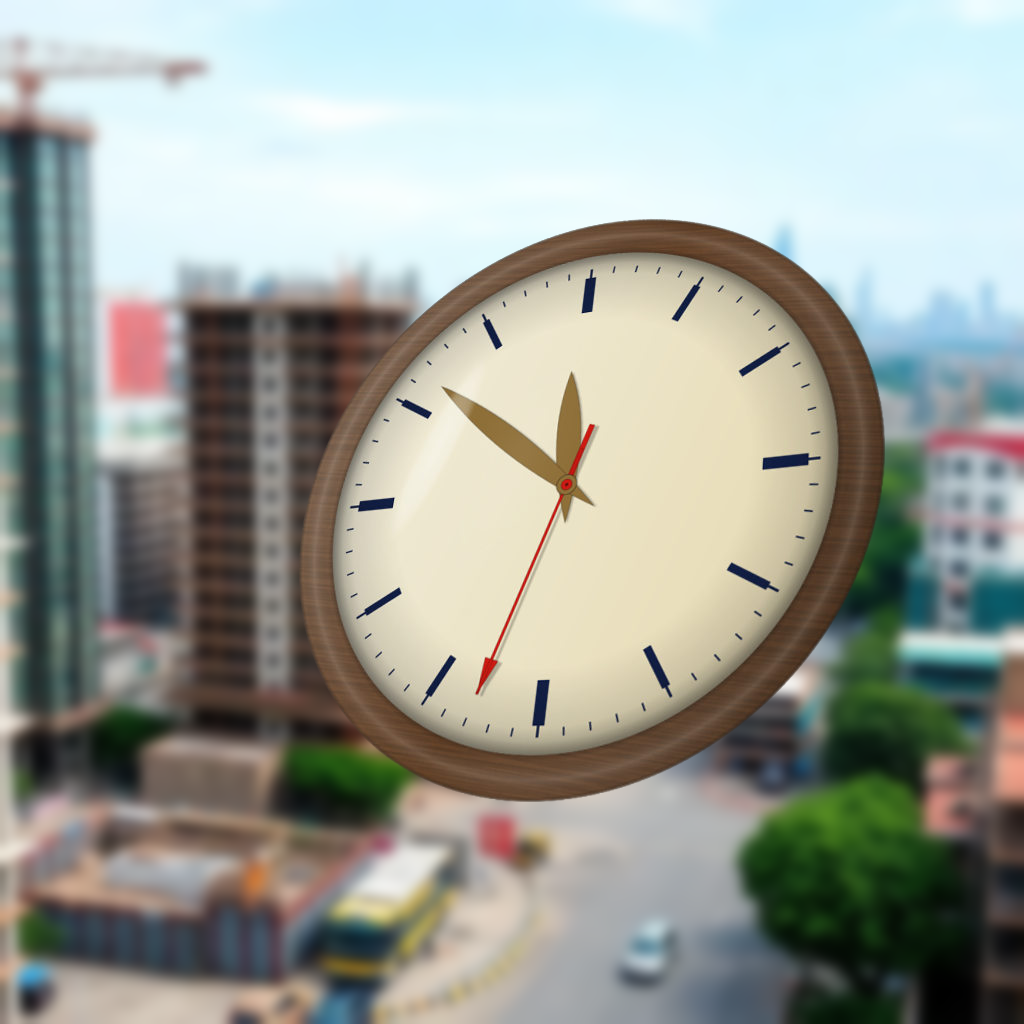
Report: 11:51:33
